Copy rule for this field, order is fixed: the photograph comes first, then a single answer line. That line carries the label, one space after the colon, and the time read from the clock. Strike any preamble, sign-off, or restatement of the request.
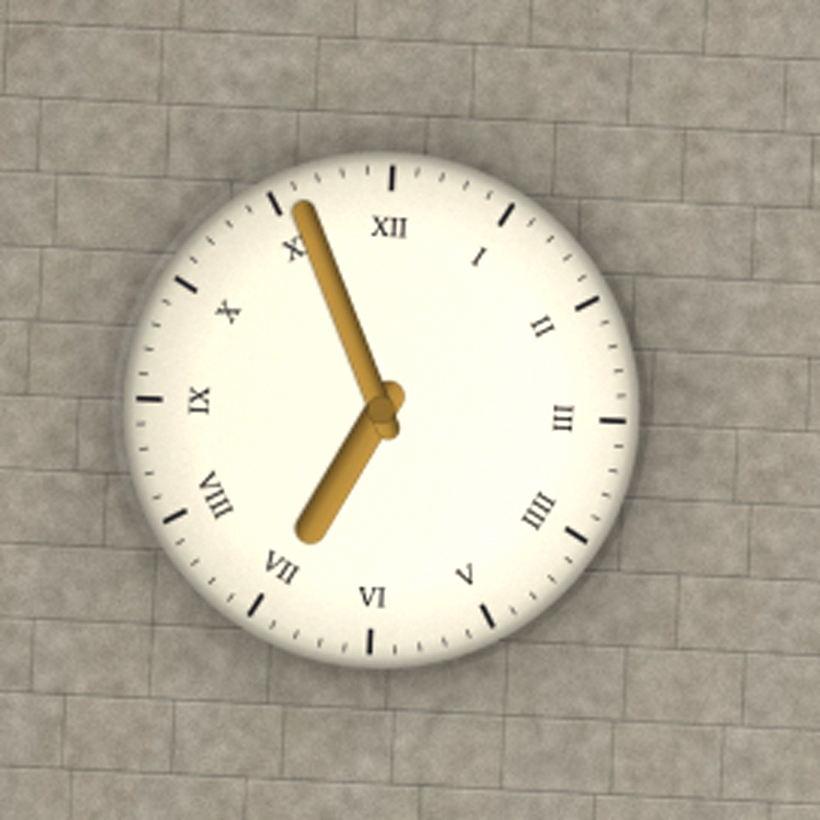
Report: 6:56
